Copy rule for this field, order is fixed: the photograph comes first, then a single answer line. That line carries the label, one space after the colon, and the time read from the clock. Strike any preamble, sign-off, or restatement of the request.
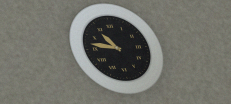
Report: 10:47
